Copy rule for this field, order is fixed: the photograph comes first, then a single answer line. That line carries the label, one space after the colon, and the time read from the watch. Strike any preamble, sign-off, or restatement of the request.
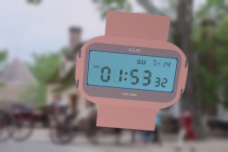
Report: 1:53:32
